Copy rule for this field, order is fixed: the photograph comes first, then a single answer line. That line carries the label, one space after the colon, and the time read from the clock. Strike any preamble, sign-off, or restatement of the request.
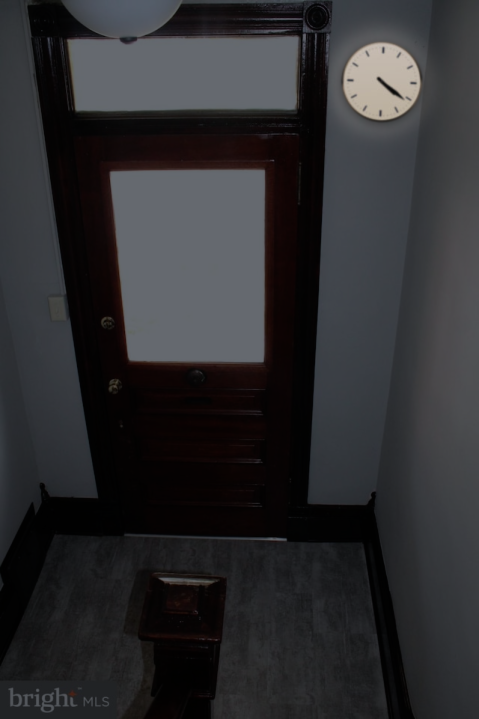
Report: 4:21
